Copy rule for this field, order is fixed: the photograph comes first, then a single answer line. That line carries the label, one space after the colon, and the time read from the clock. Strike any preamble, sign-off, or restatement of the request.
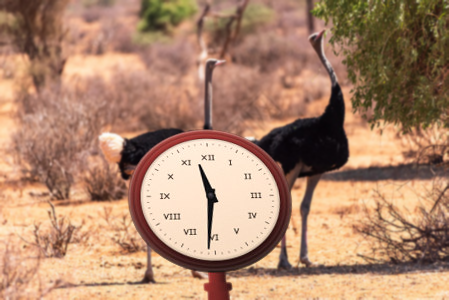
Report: 11:31
